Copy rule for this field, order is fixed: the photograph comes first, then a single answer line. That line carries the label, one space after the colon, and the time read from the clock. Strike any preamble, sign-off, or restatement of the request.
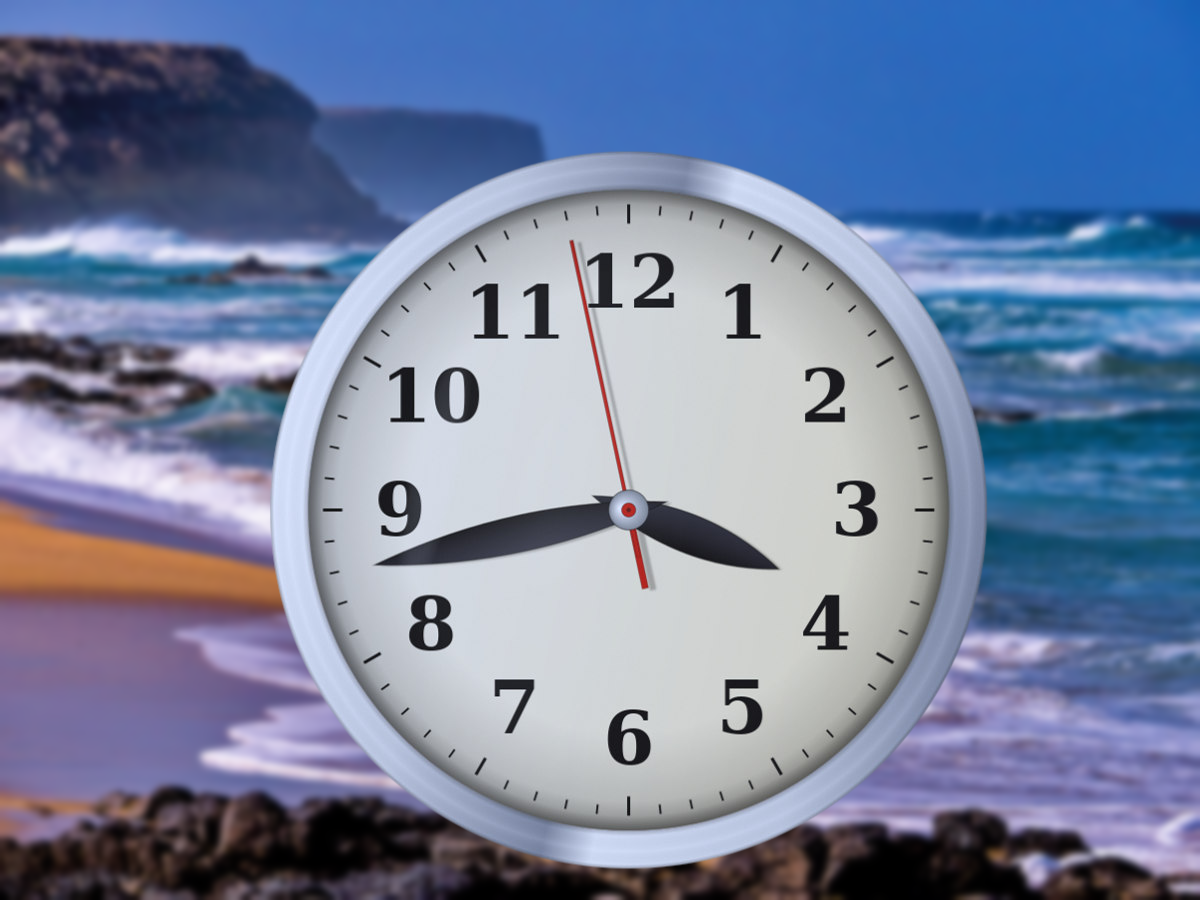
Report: 3:42:58
